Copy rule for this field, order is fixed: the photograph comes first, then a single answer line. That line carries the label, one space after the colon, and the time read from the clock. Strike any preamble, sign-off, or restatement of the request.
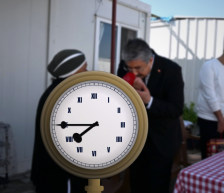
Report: 7:45
